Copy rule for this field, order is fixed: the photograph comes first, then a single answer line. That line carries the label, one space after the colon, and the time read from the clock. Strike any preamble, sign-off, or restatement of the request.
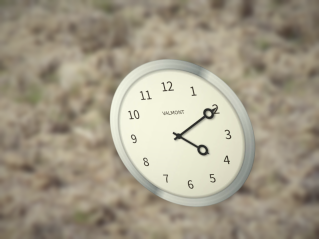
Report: 4:10
